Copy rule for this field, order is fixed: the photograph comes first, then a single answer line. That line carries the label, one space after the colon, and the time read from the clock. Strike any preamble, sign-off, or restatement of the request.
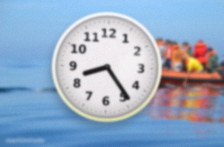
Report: 8:24
